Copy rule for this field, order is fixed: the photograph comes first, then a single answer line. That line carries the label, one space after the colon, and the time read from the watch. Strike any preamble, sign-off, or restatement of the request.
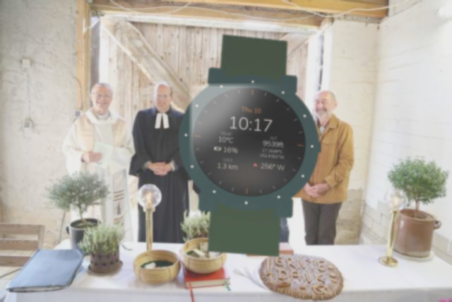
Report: 10:17
